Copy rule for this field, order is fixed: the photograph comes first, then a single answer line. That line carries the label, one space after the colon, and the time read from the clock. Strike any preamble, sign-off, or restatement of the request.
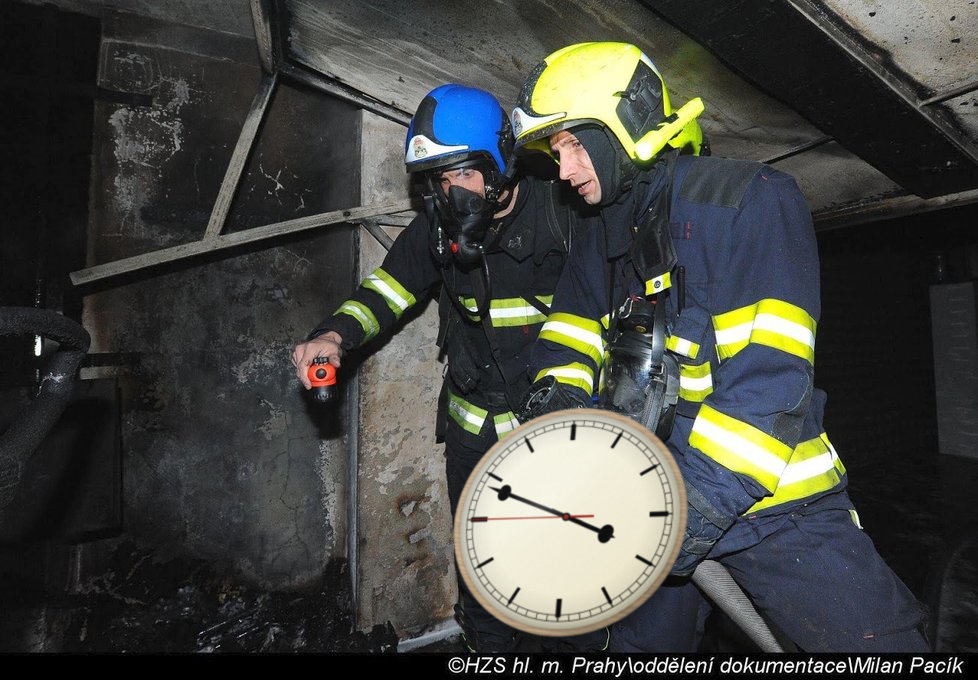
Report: 3:48:45
